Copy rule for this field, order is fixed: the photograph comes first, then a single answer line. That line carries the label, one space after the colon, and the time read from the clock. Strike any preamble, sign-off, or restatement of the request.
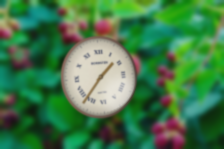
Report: 1:37
